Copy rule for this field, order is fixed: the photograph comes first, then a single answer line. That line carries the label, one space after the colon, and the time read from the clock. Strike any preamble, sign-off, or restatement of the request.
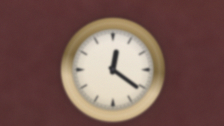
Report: 12:21
